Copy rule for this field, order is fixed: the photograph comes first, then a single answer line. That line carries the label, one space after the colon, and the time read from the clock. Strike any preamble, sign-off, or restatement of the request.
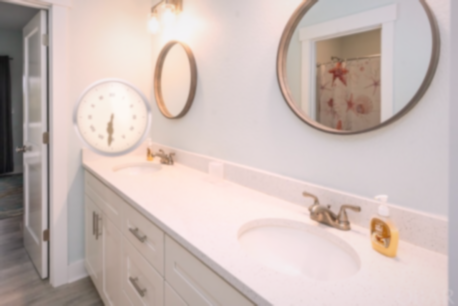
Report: 6:31
